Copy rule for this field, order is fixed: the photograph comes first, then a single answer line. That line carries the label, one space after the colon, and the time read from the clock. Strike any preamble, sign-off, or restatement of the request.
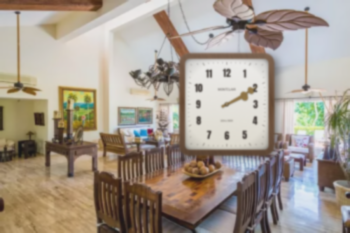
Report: 2:10
